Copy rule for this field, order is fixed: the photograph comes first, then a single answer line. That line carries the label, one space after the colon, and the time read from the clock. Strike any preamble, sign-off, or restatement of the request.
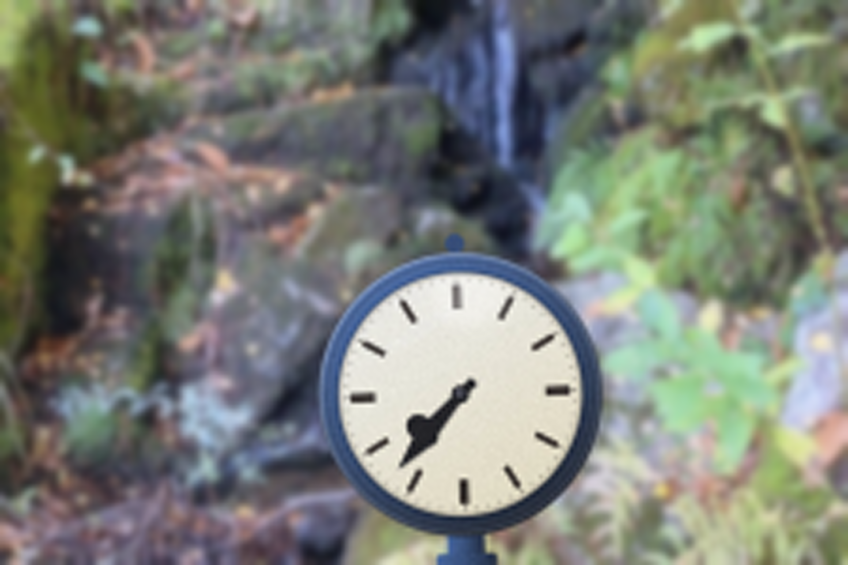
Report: 7:37
